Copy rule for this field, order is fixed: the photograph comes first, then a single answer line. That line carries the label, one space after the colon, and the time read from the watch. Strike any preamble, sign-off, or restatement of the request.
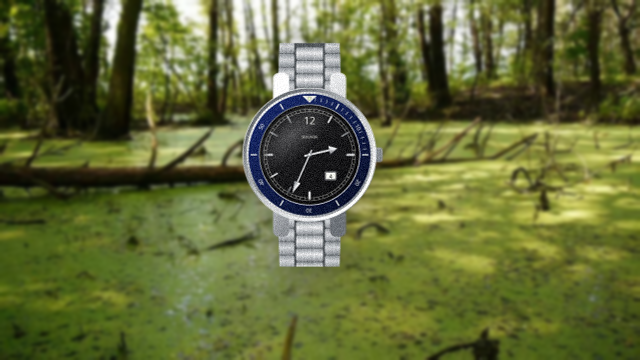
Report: 2:34
